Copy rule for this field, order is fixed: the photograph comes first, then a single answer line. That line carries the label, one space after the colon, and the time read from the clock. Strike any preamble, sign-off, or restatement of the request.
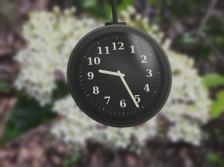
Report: 9:26
